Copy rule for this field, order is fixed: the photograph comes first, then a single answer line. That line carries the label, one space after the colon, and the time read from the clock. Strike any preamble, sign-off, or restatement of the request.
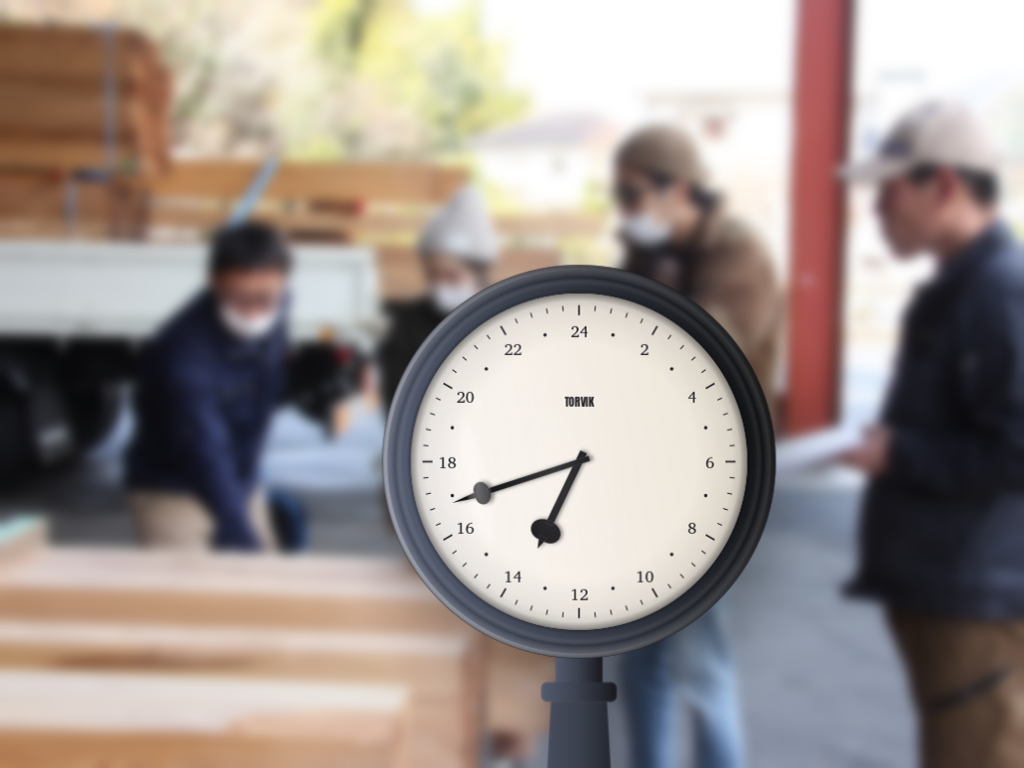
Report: 13:42
